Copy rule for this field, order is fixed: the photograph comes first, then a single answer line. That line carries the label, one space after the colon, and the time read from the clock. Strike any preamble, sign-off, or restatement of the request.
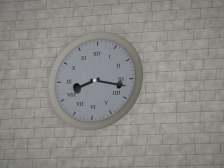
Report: 8:17
